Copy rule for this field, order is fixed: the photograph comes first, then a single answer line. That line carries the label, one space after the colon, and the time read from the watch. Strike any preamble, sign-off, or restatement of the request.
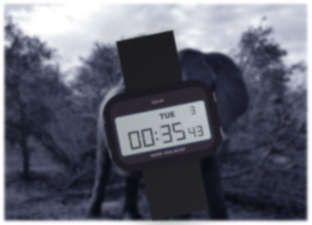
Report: 0:35
